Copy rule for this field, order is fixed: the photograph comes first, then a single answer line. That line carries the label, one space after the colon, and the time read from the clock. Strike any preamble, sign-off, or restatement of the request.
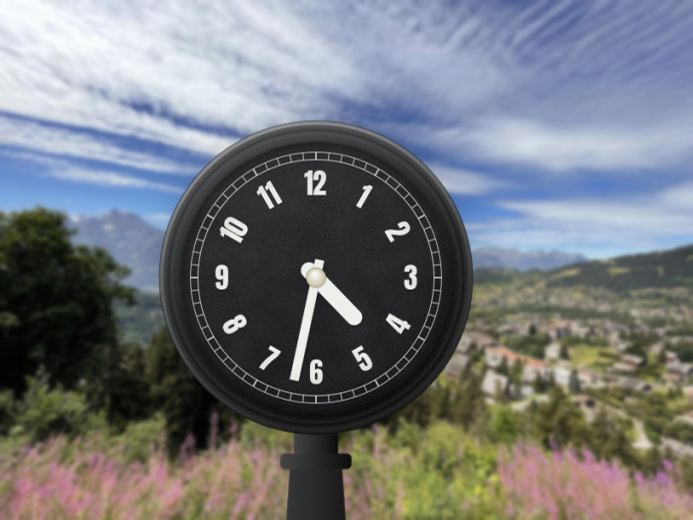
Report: 4:32
